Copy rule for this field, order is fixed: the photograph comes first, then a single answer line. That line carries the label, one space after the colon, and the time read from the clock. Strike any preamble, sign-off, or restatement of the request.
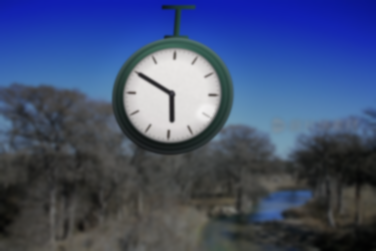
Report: 5:50
